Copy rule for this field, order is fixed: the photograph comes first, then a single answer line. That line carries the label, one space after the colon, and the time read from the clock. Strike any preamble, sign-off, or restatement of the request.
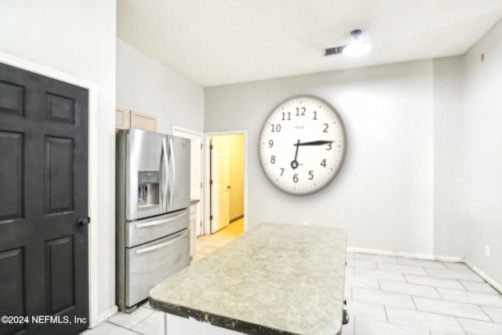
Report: 6:14
